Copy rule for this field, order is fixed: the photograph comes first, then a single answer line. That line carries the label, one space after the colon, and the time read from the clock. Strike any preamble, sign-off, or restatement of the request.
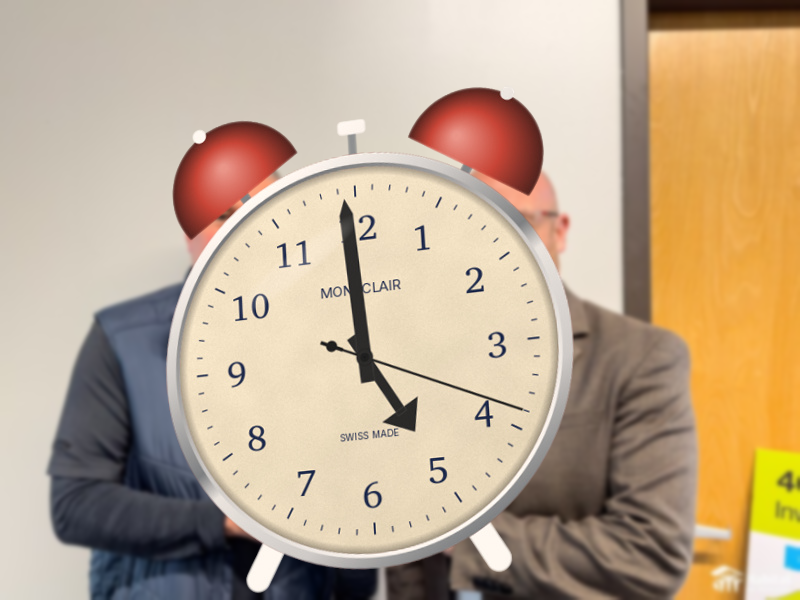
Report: 4:59:19
